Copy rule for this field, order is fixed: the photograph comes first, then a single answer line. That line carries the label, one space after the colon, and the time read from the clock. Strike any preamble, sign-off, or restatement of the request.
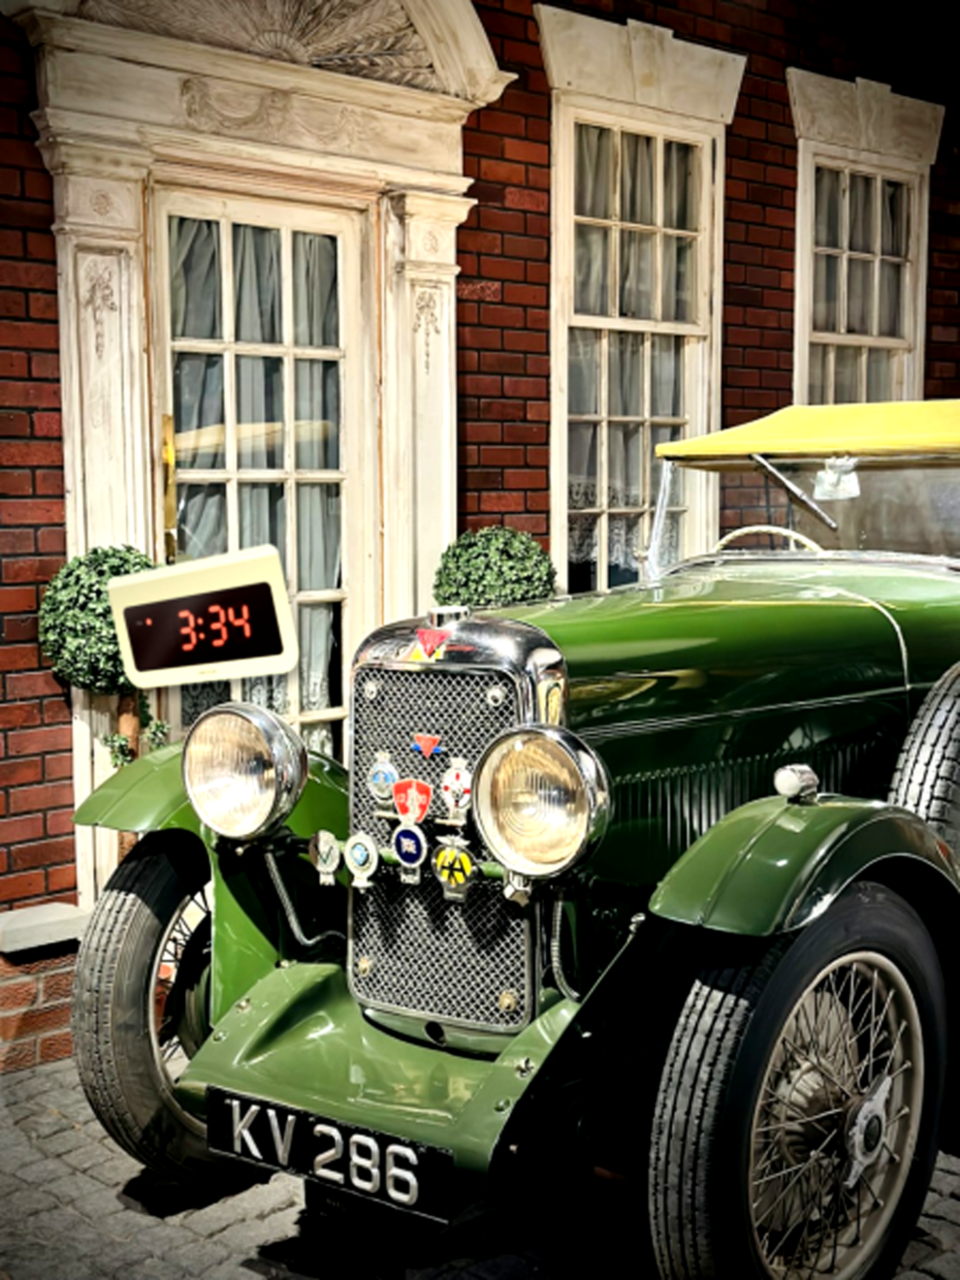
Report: 3:34
